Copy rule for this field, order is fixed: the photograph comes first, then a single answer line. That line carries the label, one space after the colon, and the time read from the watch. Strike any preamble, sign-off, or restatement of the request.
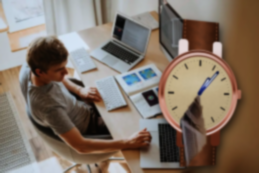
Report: 1:07
